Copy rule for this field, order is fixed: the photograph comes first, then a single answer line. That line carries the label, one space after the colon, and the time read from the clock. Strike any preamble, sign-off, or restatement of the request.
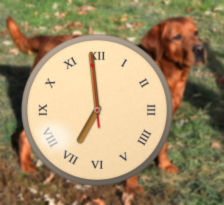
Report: 6:58:59
